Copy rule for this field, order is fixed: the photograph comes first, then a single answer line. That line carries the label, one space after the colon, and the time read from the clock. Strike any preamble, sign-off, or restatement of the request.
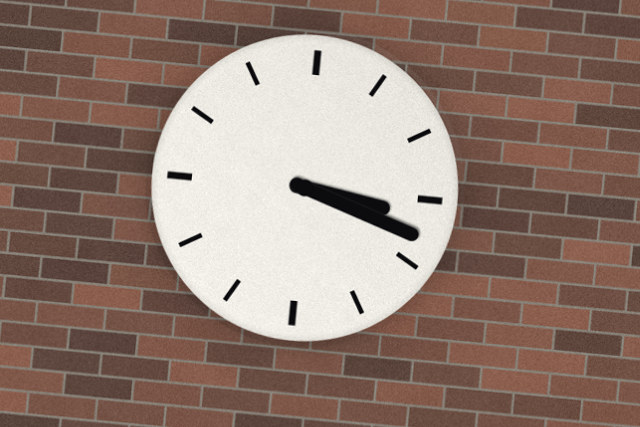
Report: 3:18
